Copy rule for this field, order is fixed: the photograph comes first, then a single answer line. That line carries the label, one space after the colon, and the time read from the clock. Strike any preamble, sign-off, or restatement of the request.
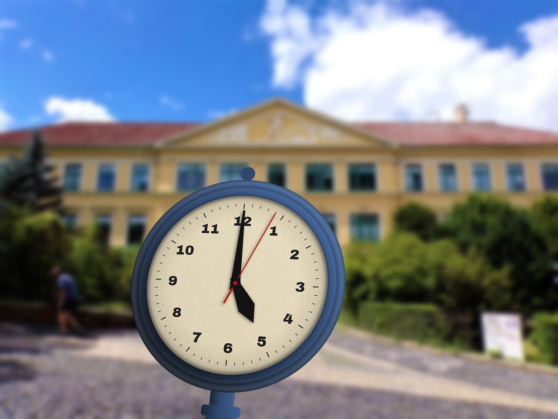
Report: 5:00:04
